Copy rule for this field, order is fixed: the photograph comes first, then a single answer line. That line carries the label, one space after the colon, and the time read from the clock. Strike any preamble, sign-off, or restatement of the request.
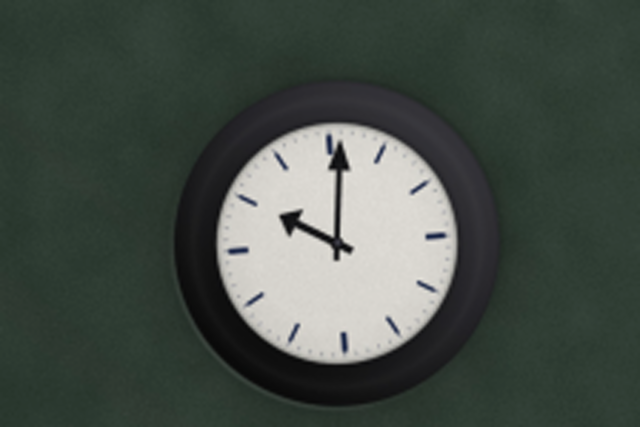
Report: 10:01
